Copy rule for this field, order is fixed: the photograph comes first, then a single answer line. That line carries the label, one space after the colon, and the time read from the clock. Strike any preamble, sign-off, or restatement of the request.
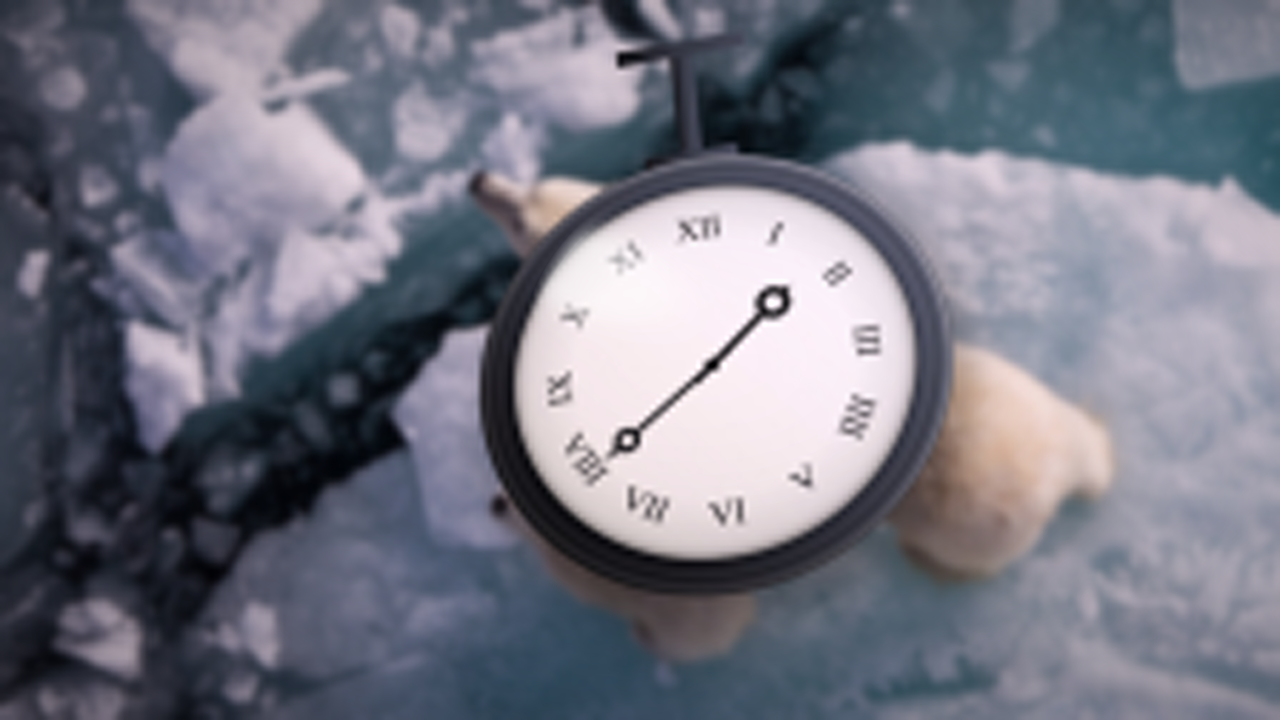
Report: 1:39
